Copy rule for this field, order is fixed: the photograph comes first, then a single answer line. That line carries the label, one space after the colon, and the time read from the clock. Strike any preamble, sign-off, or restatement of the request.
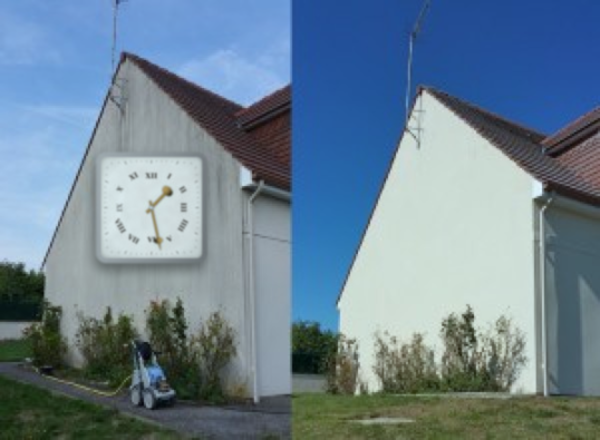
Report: 1:28
